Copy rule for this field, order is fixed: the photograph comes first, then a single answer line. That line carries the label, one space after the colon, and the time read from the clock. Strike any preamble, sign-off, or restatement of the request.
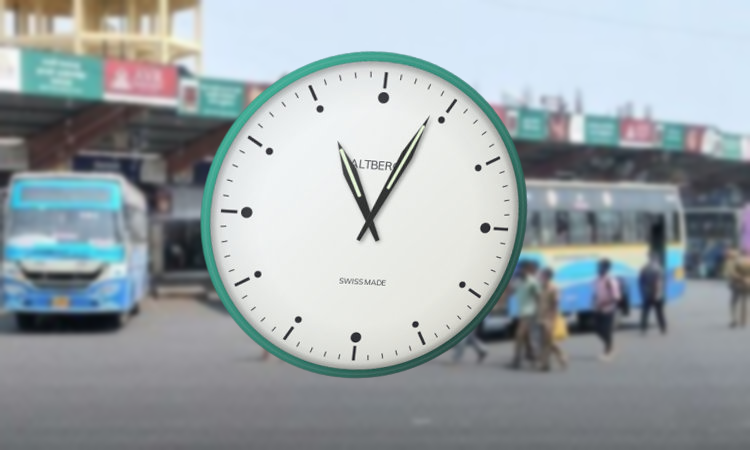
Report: 11:04
